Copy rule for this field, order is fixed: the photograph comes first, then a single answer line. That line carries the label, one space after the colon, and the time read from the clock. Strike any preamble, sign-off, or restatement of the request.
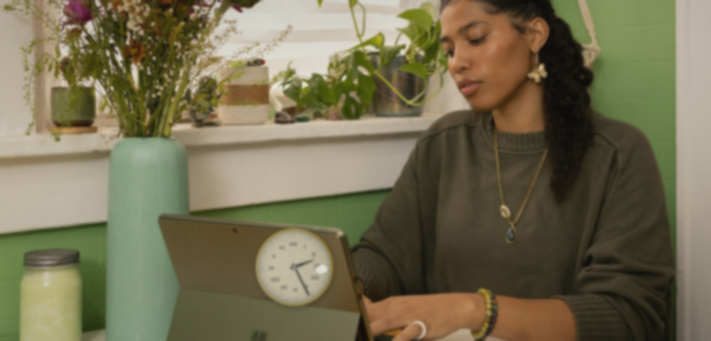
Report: 2:26
